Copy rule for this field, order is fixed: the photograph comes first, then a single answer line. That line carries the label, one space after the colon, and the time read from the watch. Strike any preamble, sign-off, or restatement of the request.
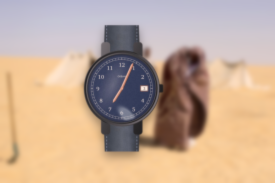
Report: 7:04
